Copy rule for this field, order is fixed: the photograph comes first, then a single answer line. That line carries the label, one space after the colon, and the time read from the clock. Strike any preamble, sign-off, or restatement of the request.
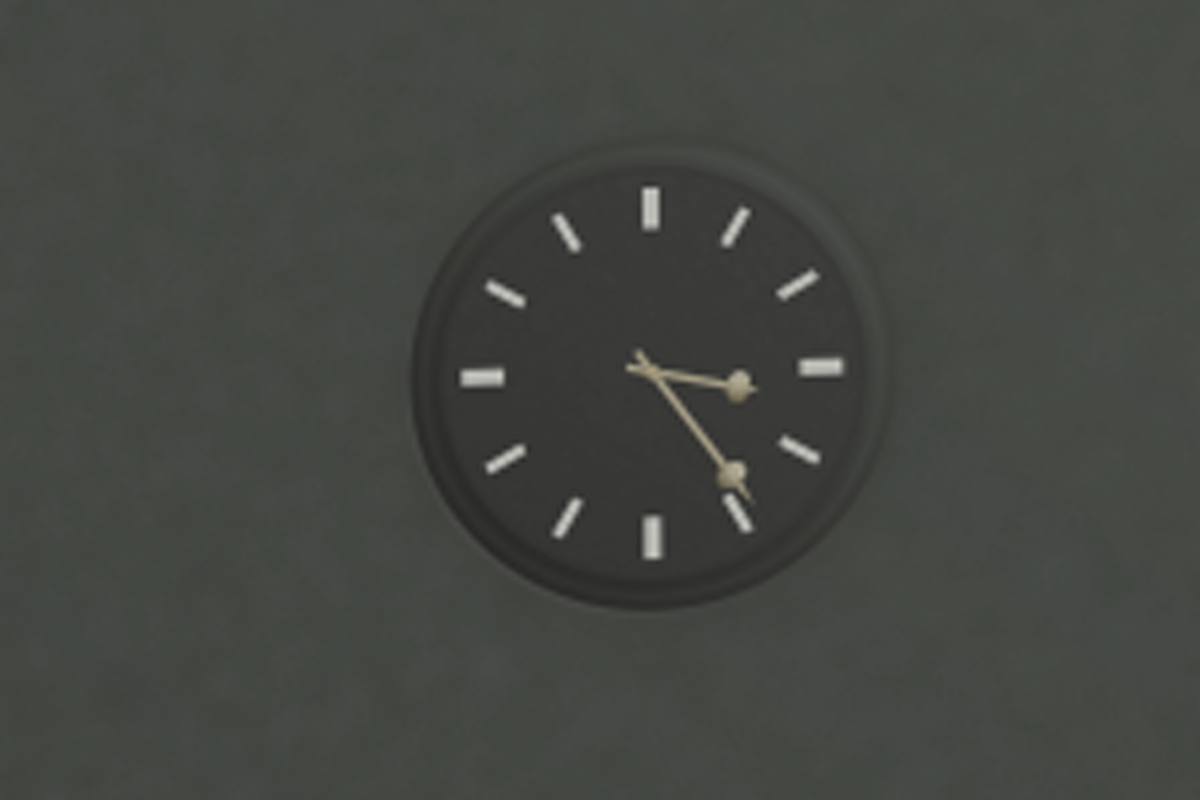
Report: 3:24
